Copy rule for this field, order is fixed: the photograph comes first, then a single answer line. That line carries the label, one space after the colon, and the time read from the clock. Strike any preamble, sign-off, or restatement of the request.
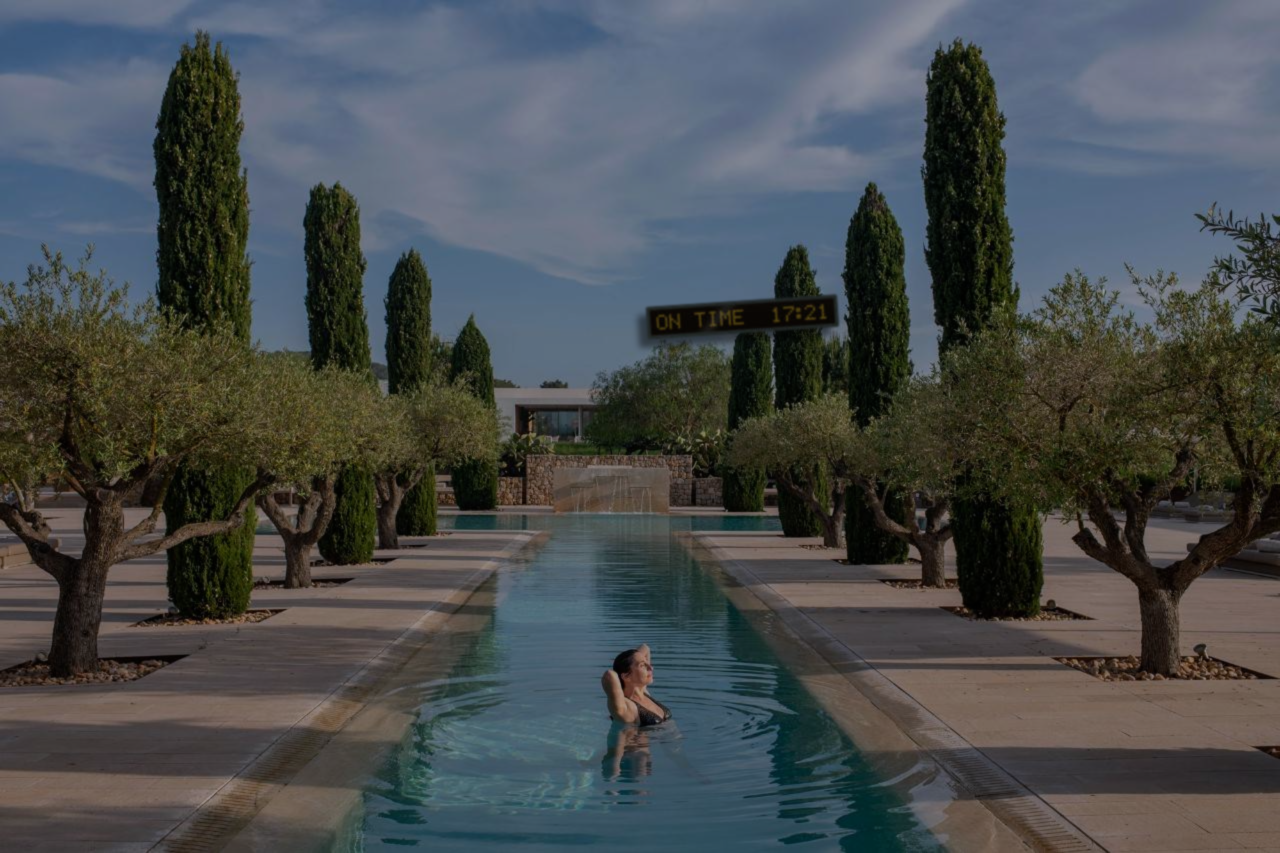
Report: 17:21
